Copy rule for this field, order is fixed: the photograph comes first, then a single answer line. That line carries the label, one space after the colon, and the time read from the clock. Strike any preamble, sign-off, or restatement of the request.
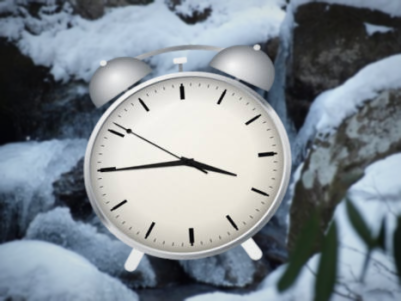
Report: 3:44:51
